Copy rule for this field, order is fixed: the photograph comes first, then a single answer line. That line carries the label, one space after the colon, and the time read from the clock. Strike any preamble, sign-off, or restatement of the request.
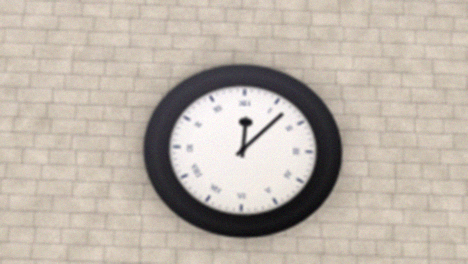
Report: 12:07
